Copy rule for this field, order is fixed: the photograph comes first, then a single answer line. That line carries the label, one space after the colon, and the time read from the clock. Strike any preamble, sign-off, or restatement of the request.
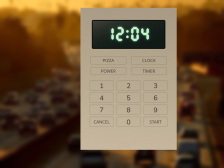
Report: 12:04
